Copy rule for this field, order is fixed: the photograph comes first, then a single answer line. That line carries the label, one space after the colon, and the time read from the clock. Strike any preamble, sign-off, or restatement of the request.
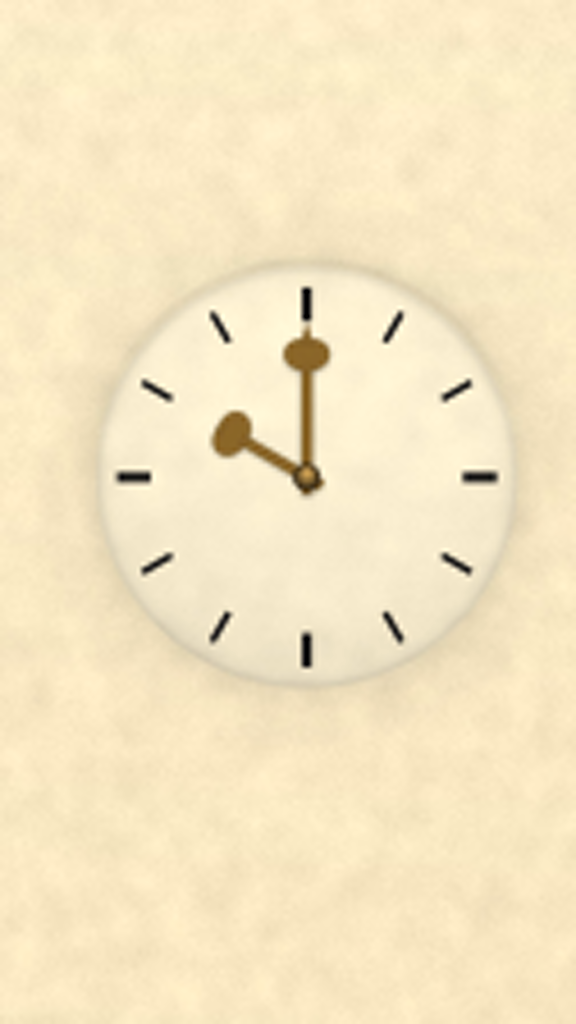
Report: 10:00
